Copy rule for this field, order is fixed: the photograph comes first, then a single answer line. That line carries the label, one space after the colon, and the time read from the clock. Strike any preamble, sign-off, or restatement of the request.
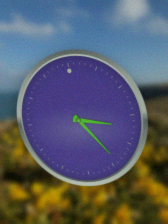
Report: 3:24
